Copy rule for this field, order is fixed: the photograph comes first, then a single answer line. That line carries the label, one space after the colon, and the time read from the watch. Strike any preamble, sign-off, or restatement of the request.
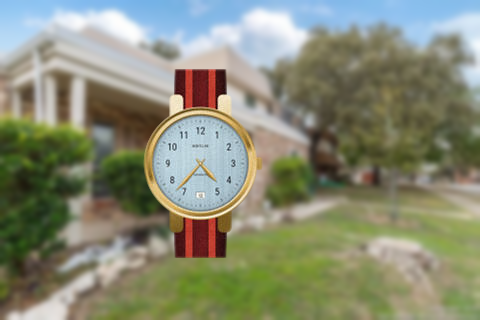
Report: 4:37
